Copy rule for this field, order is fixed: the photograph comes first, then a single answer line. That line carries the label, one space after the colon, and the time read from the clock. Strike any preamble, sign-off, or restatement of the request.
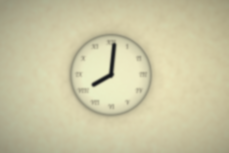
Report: 8:01
